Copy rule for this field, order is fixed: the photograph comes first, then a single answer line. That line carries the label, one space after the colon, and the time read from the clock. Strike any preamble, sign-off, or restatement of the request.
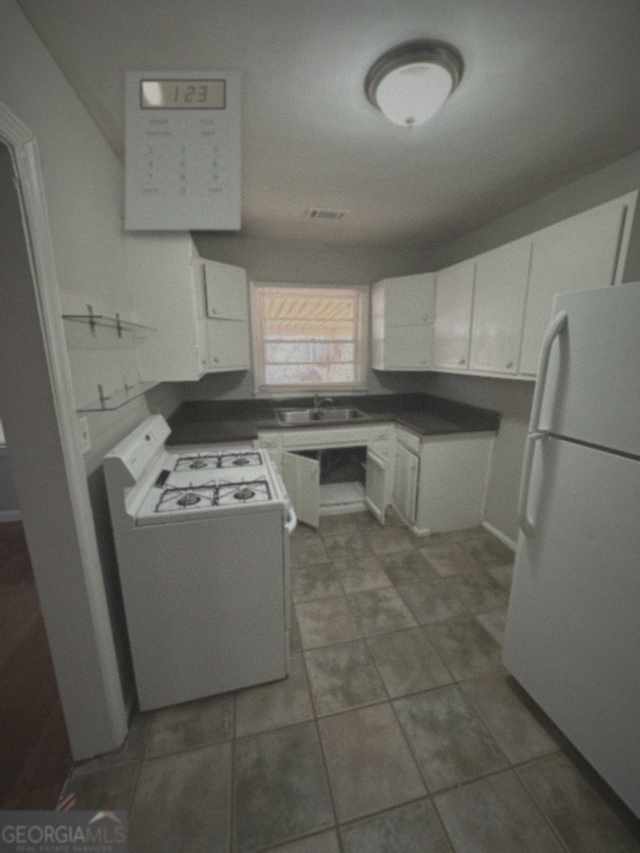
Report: 1:23
